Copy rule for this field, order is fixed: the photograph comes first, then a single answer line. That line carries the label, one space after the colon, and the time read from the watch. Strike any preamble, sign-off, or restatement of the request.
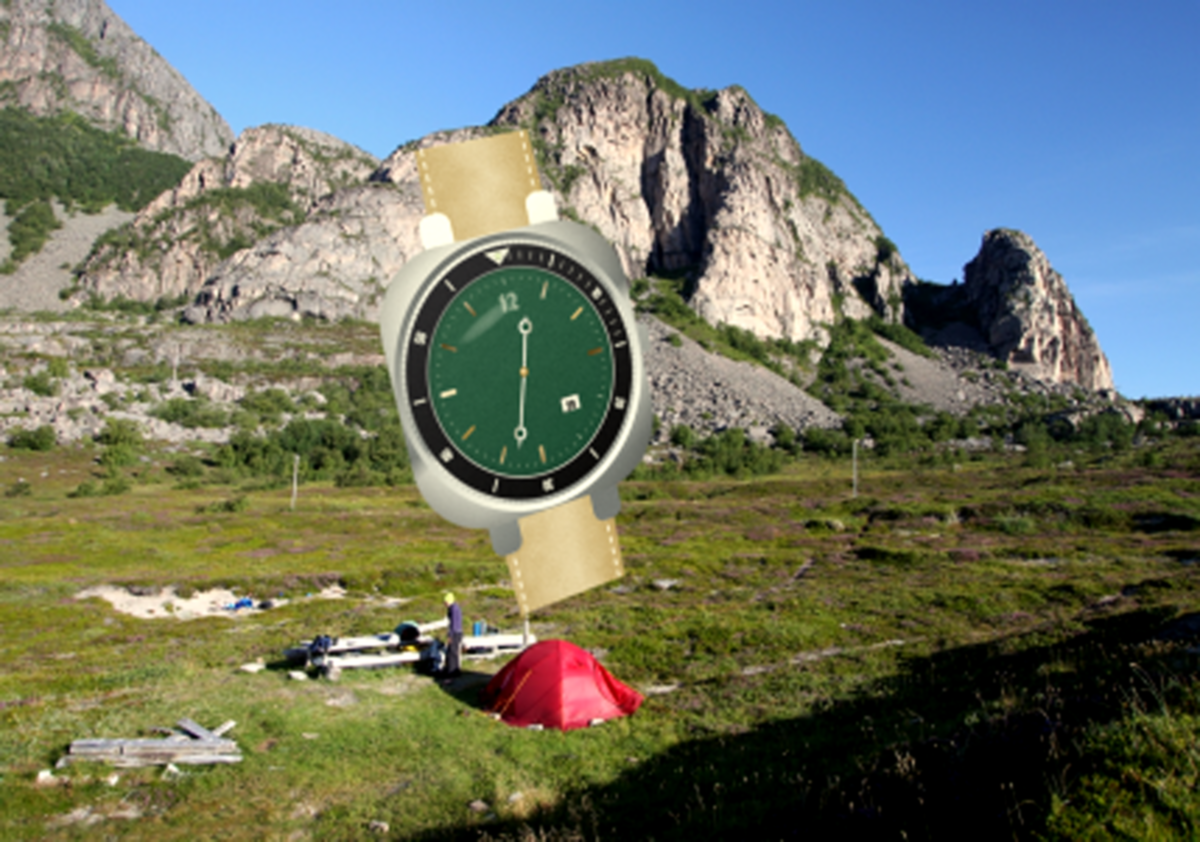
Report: 12:33
